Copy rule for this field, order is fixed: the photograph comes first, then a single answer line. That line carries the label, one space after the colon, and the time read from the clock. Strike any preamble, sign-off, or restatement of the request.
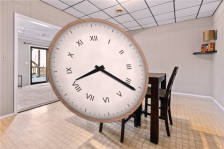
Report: 8:21
